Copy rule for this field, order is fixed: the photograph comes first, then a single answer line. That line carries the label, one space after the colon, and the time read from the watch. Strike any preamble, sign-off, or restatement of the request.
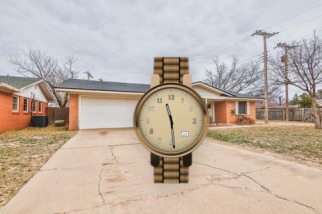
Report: 11:29
